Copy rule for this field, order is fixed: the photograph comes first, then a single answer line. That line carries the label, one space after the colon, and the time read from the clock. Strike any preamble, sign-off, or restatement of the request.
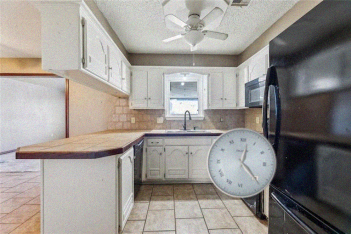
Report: 12:23
